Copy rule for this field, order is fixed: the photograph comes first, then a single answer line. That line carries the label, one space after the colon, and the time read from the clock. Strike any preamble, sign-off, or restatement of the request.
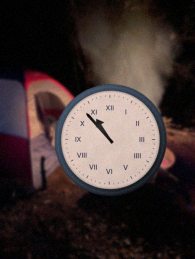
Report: 10:53
